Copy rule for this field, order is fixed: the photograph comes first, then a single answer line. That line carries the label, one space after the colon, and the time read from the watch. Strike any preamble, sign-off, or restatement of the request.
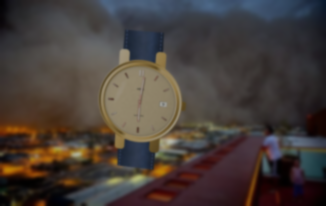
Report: 6:01
